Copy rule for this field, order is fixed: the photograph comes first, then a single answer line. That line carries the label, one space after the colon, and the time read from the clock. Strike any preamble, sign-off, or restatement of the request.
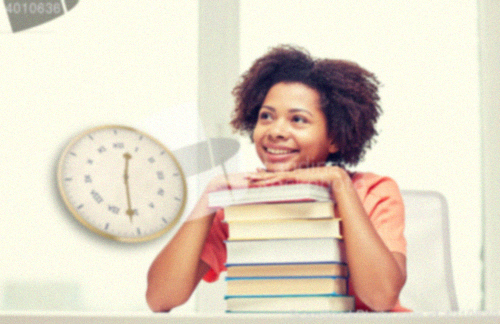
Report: 12:31
